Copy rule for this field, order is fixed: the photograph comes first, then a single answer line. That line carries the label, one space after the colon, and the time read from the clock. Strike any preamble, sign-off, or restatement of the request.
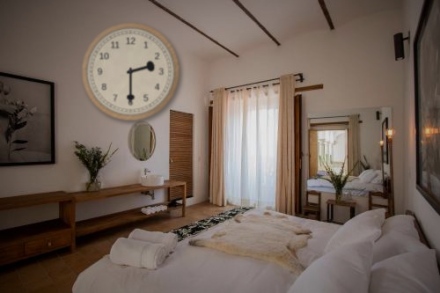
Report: 2:30
